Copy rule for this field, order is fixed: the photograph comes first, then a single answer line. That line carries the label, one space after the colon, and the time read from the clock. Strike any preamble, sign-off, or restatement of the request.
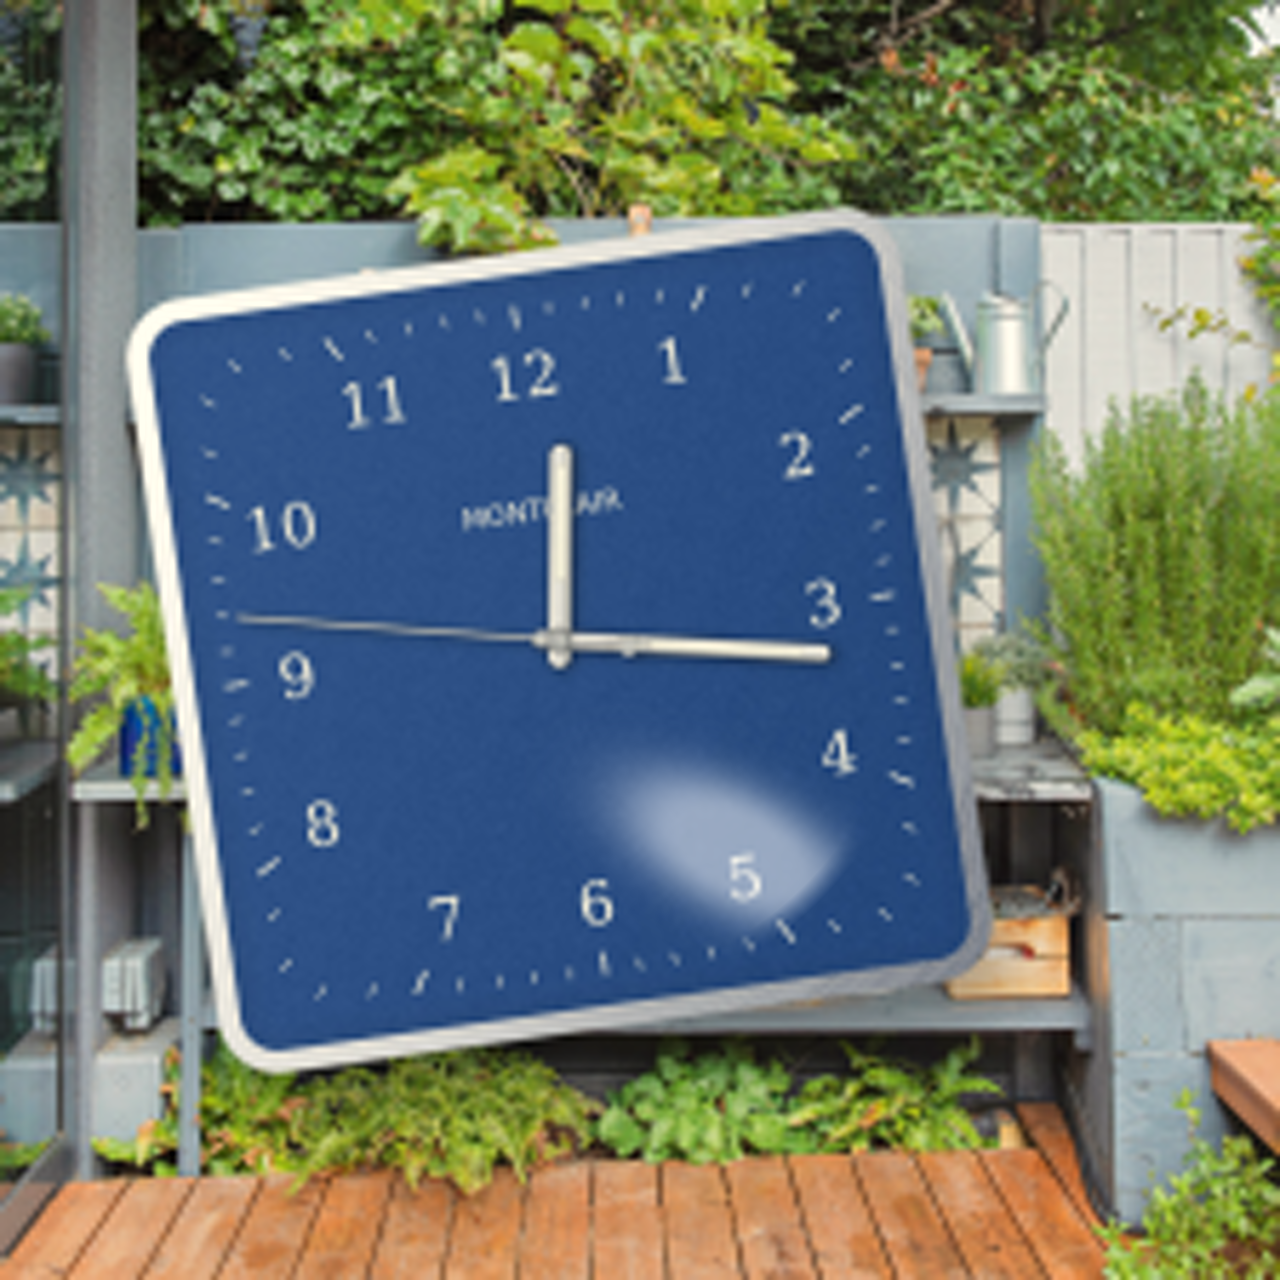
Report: 12:16:47
